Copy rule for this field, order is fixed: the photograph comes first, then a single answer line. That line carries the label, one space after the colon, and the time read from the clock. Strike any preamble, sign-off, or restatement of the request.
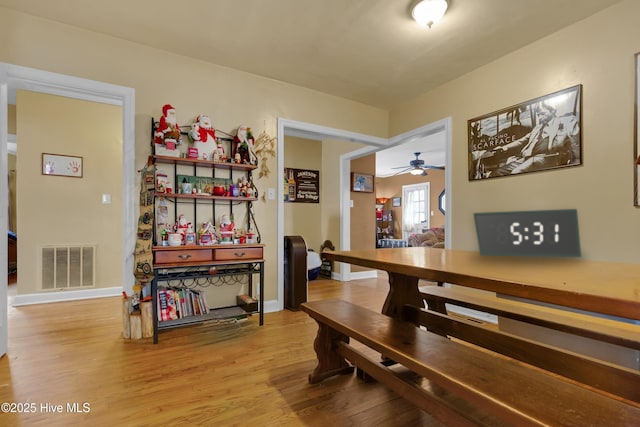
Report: 5:31
